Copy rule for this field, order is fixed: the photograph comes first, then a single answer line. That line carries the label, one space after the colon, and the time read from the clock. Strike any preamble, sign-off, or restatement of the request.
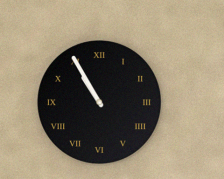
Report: 10:55
